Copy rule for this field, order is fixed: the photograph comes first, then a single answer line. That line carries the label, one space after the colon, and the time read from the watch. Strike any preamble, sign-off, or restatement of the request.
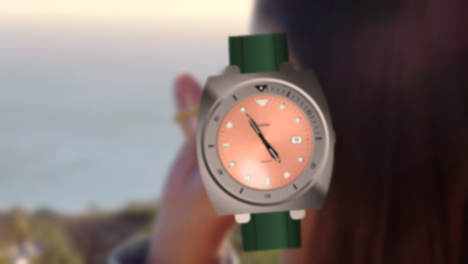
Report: 4:55
